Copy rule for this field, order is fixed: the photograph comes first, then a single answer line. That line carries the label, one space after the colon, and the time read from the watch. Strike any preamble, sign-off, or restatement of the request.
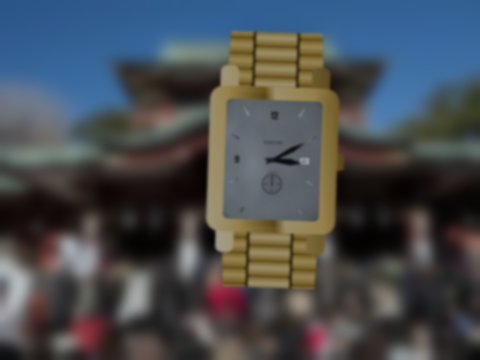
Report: 3:10
